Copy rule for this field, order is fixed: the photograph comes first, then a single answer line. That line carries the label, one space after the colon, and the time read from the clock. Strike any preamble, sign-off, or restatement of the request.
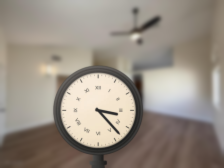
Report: 3:23
